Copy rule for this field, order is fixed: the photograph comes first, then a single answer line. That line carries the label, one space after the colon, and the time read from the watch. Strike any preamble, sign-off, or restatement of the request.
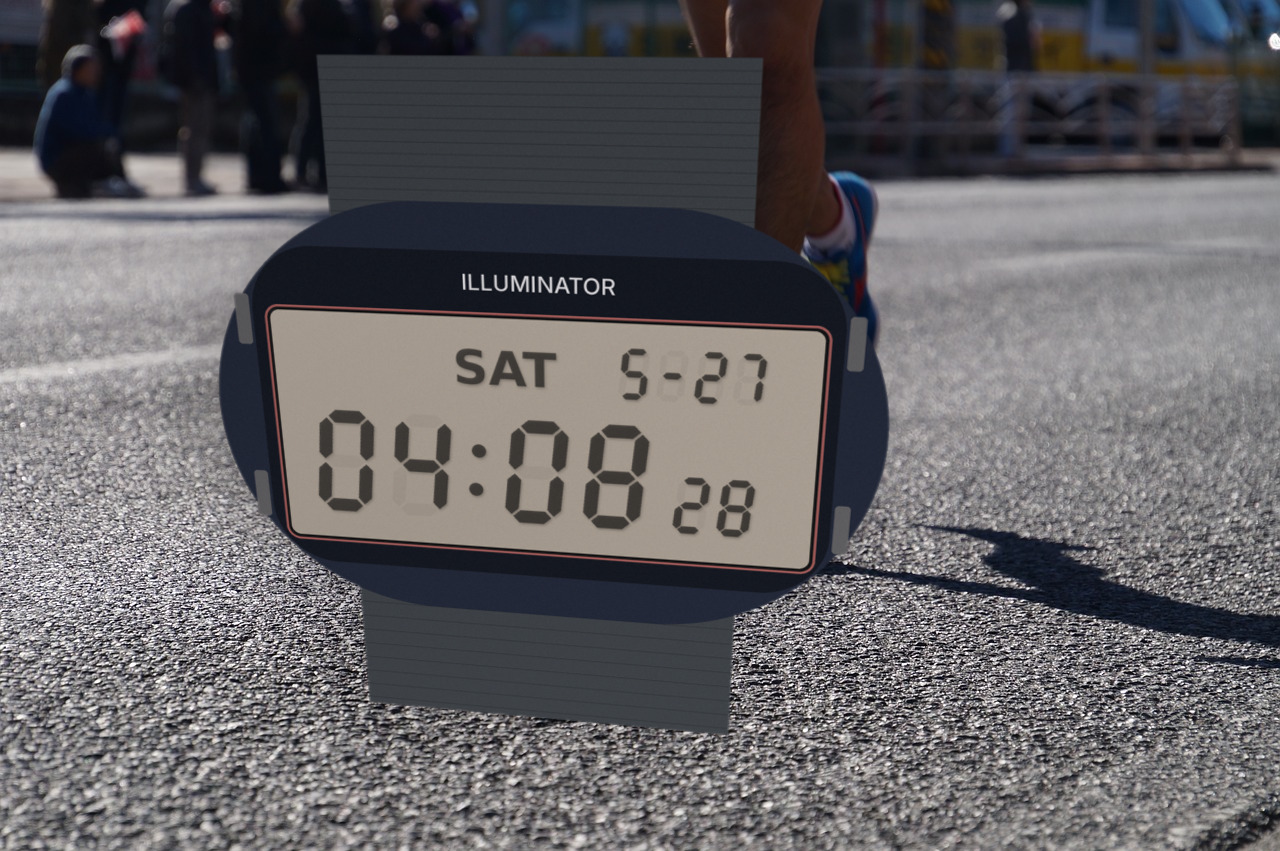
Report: 4:08:28
